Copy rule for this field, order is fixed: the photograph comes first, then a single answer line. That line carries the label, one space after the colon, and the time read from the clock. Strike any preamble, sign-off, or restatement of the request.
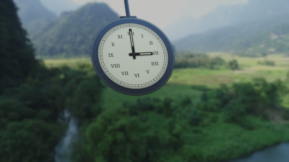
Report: 3:00
